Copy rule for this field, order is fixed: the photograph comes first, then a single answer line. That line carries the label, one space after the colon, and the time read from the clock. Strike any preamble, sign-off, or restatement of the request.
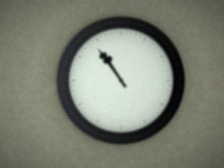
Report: 10:54
